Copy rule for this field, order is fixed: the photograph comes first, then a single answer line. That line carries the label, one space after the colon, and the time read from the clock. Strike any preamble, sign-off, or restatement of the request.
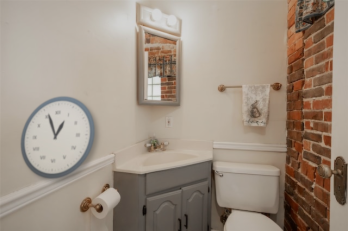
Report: 12:56
